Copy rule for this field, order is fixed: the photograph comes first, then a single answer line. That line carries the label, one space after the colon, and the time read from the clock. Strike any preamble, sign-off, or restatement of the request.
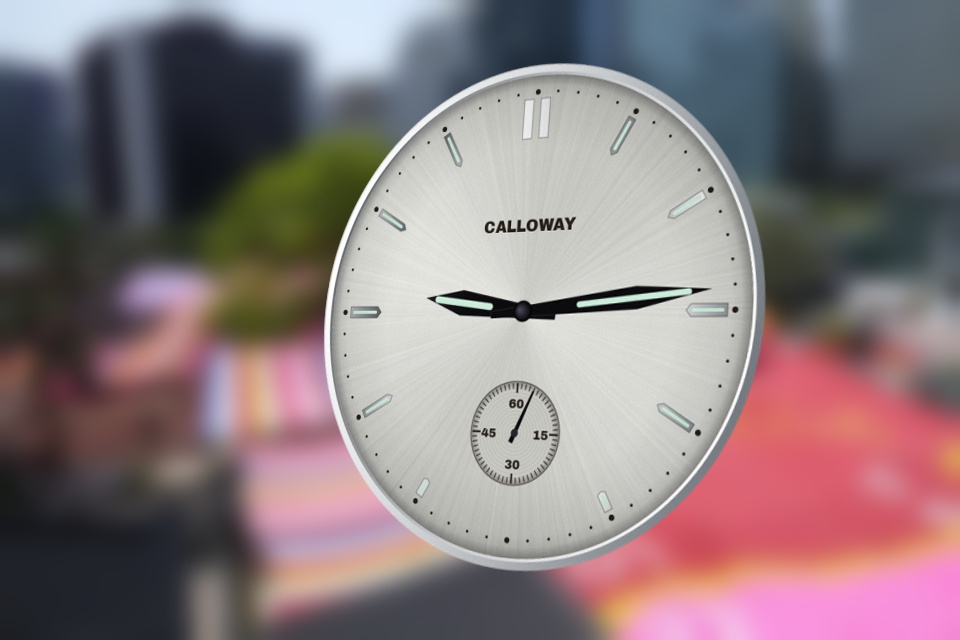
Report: 9:14:04
